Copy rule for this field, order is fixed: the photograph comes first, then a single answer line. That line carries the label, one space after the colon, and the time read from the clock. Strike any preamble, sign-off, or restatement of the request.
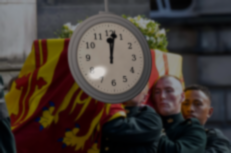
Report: 12:02
